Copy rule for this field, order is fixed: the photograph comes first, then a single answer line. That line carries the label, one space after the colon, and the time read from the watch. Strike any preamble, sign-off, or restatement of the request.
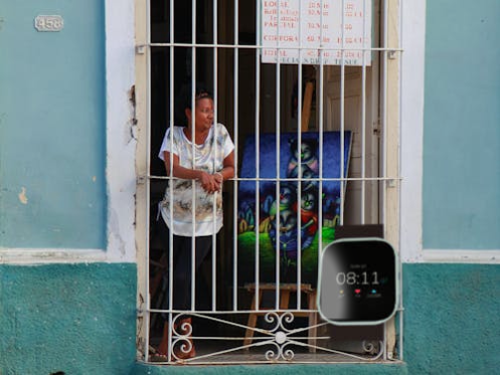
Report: 8:11
